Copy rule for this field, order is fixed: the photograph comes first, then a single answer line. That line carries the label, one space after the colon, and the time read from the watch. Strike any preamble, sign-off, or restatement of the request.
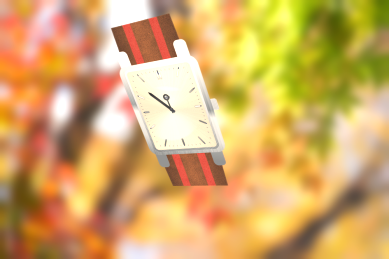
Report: 11:53
